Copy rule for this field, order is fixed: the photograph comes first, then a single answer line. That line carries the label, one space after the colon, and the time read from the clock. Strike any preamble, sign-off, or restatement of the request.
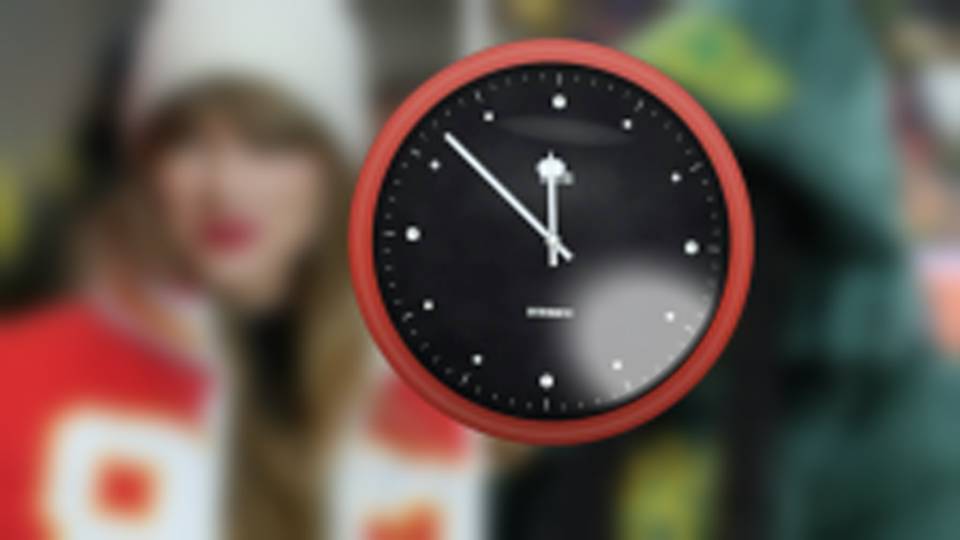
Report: 11:52
